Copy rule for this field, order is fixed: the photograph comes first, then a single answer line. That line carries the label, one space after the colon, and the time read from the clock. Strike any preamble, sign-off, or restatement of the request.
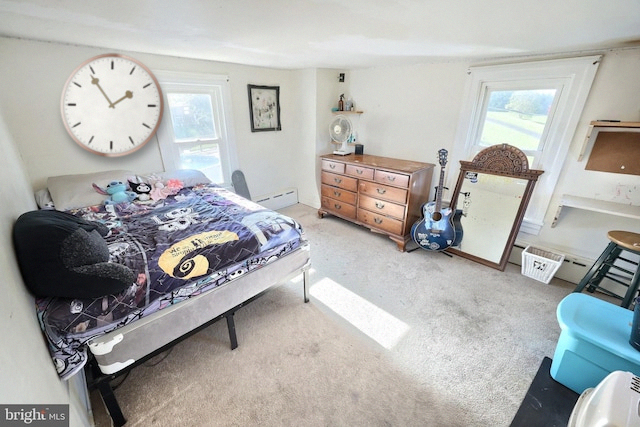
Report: 1:54
